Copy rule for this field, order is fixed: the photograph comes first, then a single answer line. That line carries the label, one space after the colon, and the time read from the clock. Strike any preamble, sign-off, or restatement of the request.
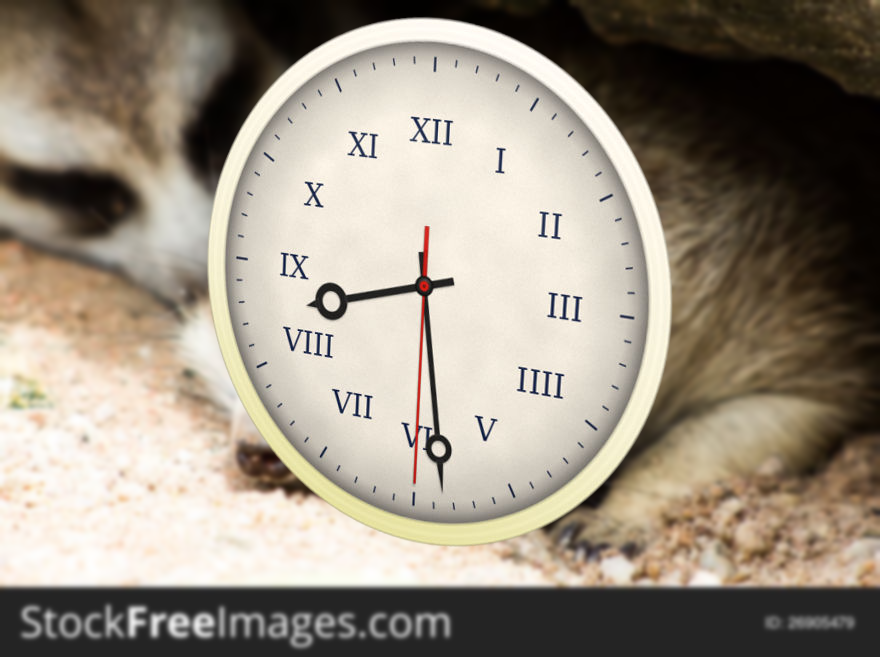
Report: 8:28:30
